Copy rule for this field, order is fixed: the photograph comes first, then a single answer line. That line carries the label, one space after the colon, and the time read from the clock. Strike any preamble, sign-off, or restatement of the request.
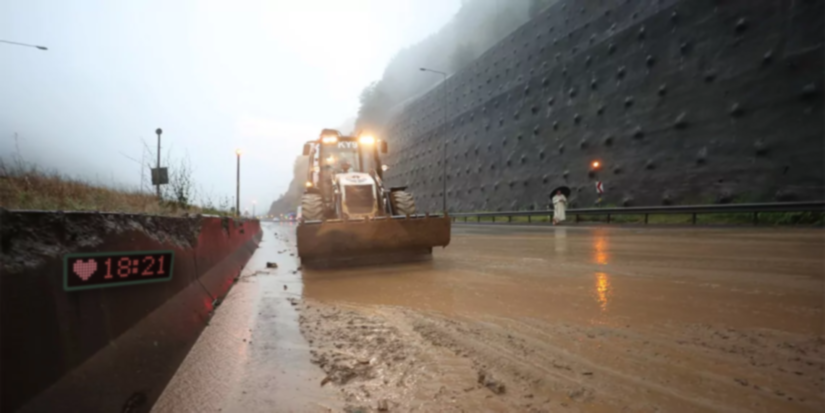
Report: 18:21
